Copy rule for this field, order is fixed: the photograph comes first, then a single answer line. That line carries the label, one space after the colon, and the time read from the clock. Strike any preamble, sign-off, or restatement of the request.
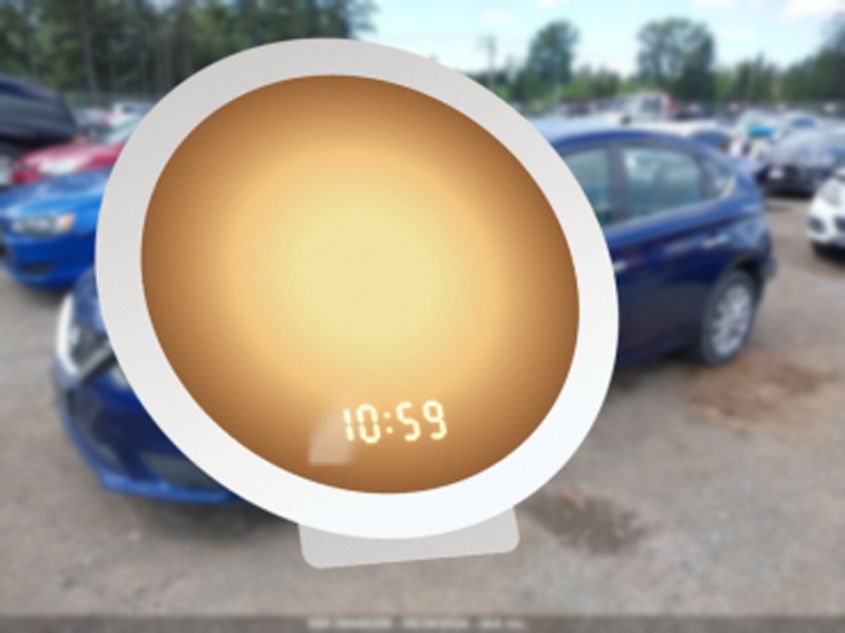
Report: 10:59
